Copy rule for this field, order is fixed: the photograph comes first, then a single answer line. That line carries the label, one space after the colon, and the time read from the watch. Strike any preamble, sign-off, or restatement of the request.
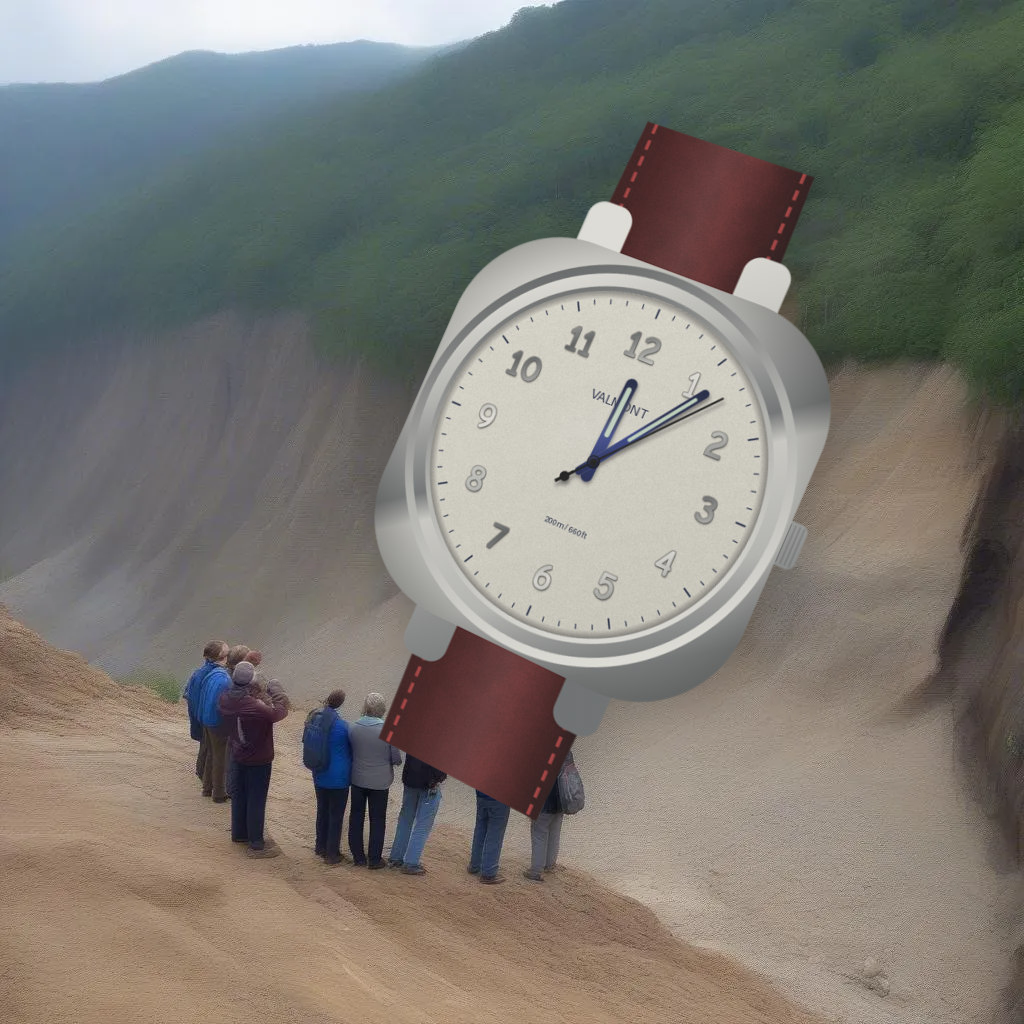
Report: 12:06:07
